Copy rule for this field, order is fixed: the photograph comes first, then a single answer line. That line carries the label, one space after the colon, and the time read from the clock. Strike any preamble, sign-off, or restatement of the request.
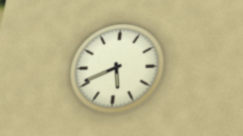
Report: 5:41
